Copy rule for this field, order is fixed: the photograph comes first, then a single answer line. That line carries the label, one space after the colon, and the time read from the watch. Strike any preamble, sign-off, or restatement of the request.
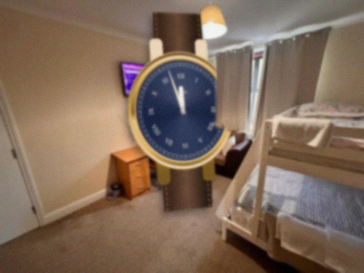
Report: 11:57
